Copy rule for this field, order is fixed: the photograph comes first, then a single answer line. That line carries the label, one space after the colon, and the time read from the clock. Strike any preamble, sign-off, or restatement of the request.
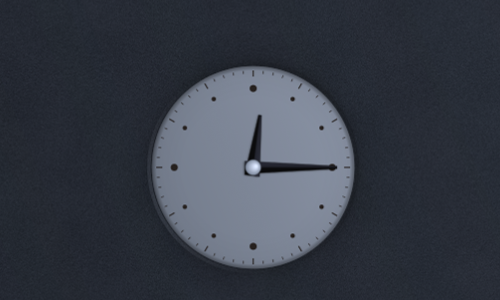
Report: 12:15
